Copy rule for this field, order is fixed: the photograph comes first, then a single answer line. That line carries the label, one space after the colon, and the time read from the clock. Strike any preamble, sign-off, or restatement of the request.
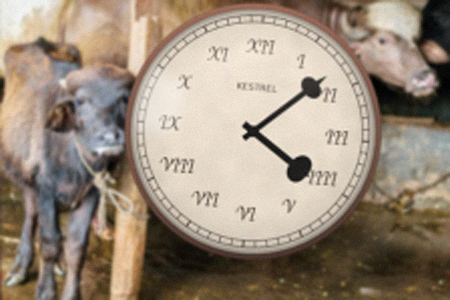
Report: 4:08
